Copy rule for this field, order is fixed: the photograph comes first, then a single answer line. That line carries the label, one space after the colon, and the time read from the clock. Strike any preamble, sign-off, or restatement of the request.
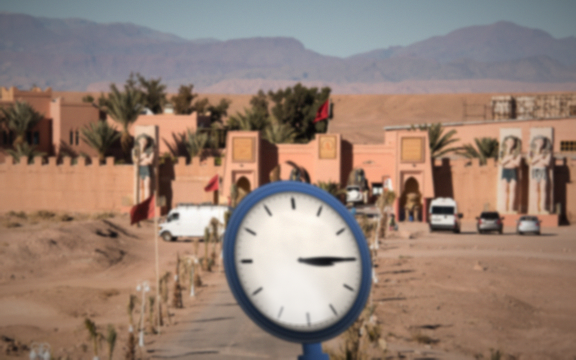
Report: 3:15
